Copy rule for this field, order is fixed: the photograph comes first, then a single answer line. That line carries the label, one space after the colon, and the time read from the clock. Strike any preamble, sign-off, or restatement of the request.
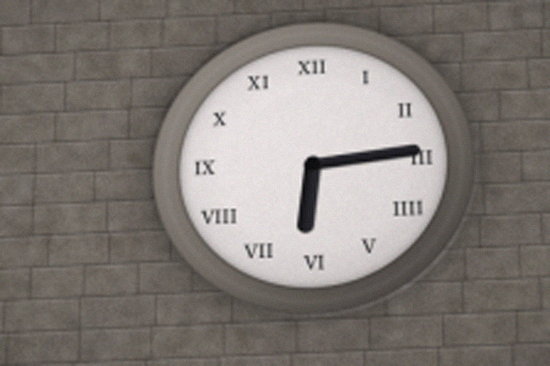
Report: 6:14
